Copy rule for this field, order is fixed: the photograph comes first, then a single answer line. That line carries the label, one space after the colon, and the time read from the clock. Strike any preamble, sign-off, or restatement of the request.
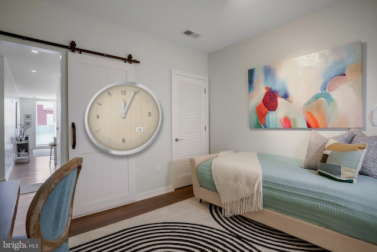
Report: 12:04
